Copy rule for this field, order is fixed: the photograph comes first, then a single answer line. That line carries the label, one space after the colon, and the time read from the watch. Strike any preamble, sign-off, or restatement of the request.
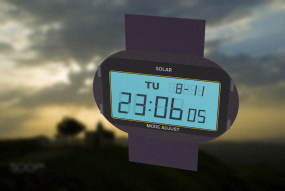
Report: 23:06:05
